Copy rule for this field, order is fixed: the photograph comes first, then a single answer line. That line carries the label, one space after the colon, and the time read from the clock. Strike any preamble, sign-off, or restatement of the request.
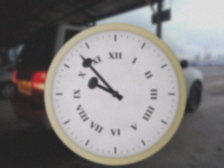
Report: 9:53
